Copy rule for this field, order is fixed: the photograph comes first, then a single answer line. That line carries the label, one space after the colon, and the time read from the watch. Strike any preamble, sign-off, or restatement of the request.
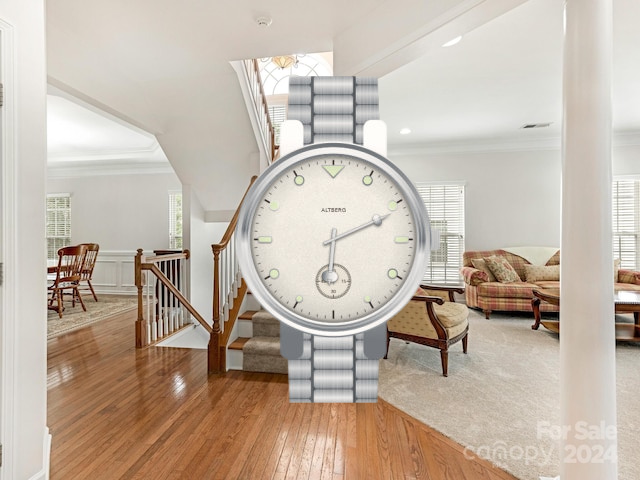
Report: 6:11
